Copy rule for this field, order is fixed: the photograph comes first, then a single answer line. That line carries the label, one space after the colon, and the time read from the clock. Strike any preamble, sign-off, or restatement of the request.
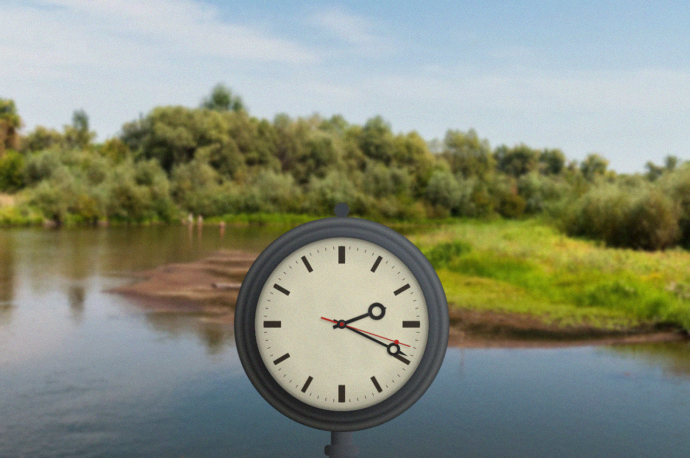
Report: 2:19:18
